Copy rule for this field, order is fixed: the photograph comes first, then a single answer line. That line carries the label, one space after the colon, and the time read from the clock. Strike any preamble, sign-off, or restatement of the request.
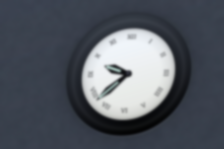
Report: 9:38
